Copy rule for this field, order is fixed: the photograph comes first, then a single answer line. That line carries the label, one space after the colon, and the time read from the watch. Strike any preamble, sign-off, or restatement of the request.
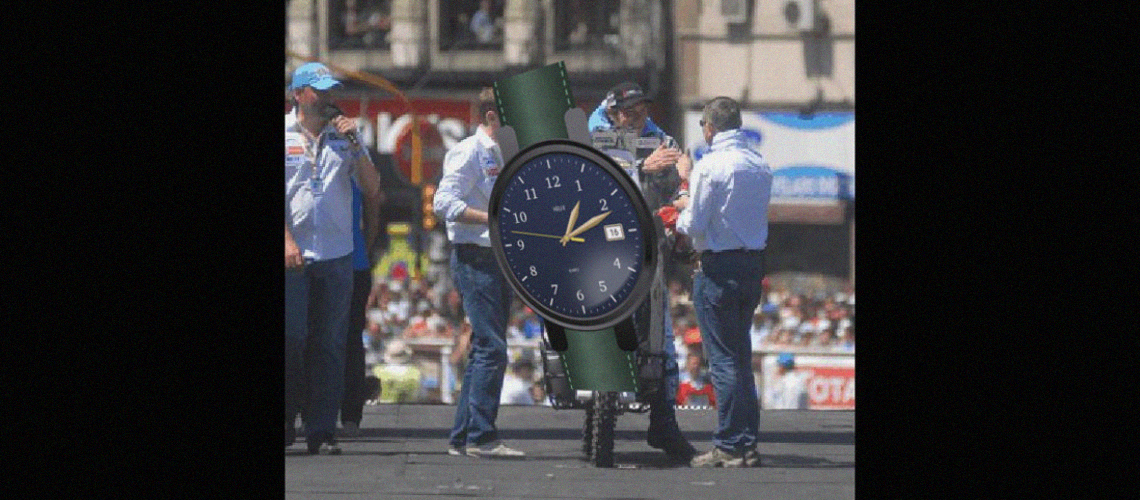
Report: 1:11:47
